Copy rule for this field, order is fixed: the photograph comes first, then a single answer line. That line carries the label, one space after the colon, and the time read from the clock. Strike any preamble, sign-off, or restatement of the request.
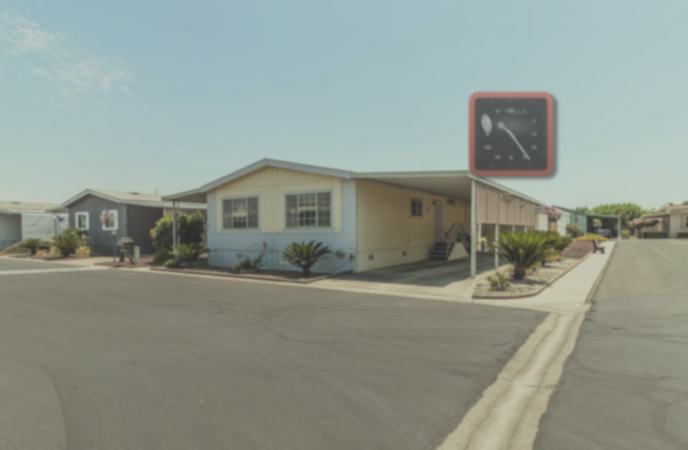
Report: 10:24
